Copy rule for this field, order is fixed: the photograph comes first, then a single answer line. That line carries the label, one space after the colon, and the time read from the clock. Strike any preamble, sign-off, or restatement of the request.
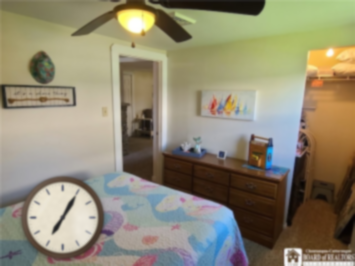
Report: 7:05
